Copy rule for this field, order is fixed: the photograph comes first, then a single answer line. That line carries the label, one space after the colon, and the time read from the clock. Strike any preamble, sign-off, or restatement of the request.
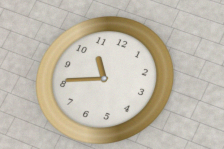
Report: 10:41
